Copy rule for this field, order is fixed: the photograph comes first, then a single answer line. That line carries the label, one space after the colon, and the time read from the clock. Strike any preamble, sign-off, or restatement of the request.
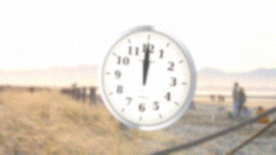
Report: 12:00
